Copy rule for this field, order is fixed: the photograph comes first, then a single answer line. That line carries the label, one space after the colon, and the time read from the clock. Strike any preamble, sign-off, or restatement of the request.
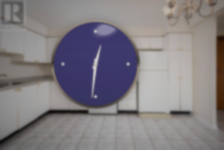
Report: 12:31
